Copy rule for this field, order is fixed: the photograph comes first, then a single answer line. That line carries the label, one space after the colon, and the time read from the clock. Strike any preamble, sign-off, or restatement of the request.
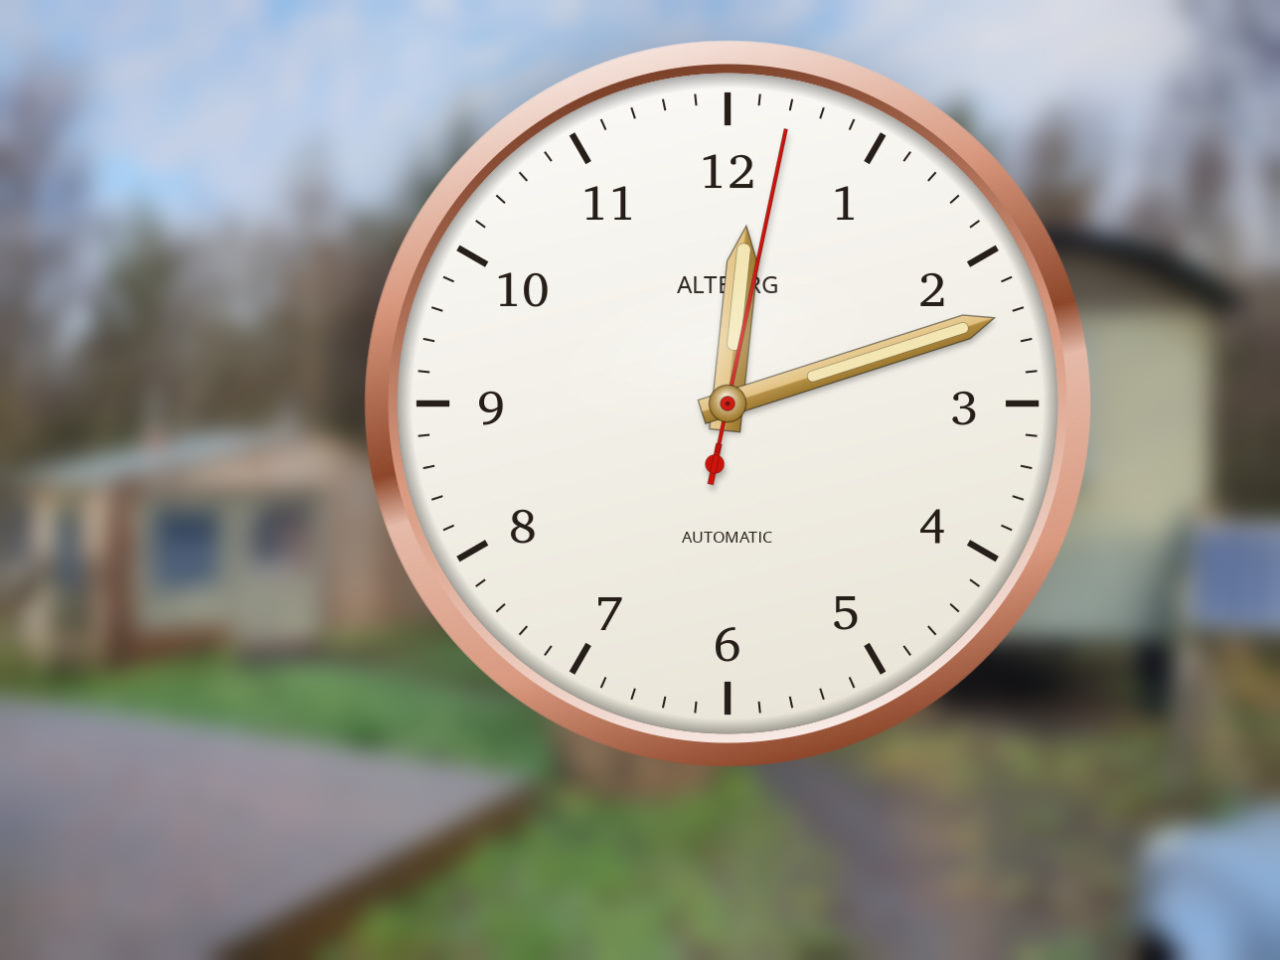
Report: 12:12:02
